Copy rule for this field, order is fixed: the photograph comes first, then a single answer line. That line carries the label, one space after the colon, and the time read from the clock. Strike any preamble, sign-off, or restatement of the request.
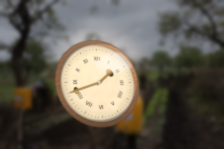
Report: 1:42
